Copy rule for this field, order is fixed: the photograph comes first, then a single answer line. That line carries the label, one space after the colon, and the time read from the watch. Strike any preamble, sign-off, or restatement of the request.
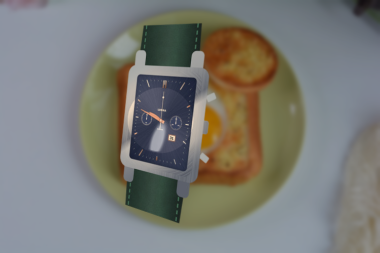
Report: 9:48
